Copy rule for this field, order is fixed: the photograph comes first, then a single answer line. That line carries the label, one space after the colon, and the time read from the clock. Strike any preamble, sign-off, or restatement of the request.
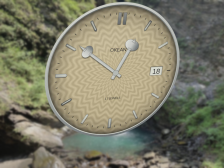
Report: 12:51
